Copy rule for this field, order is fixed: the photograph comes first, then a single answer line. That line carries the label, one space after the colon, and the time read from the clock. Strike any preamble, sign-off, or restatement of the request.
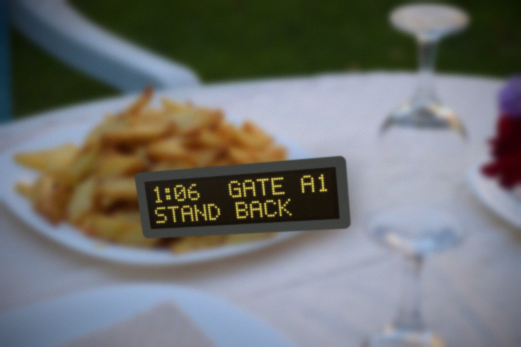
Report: 1:06
